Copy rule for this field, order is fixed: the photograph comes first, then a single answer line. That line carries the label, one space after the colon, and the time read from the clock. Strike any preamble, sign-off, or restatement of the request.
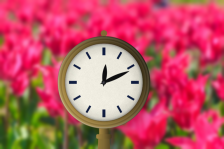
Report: 12:11
